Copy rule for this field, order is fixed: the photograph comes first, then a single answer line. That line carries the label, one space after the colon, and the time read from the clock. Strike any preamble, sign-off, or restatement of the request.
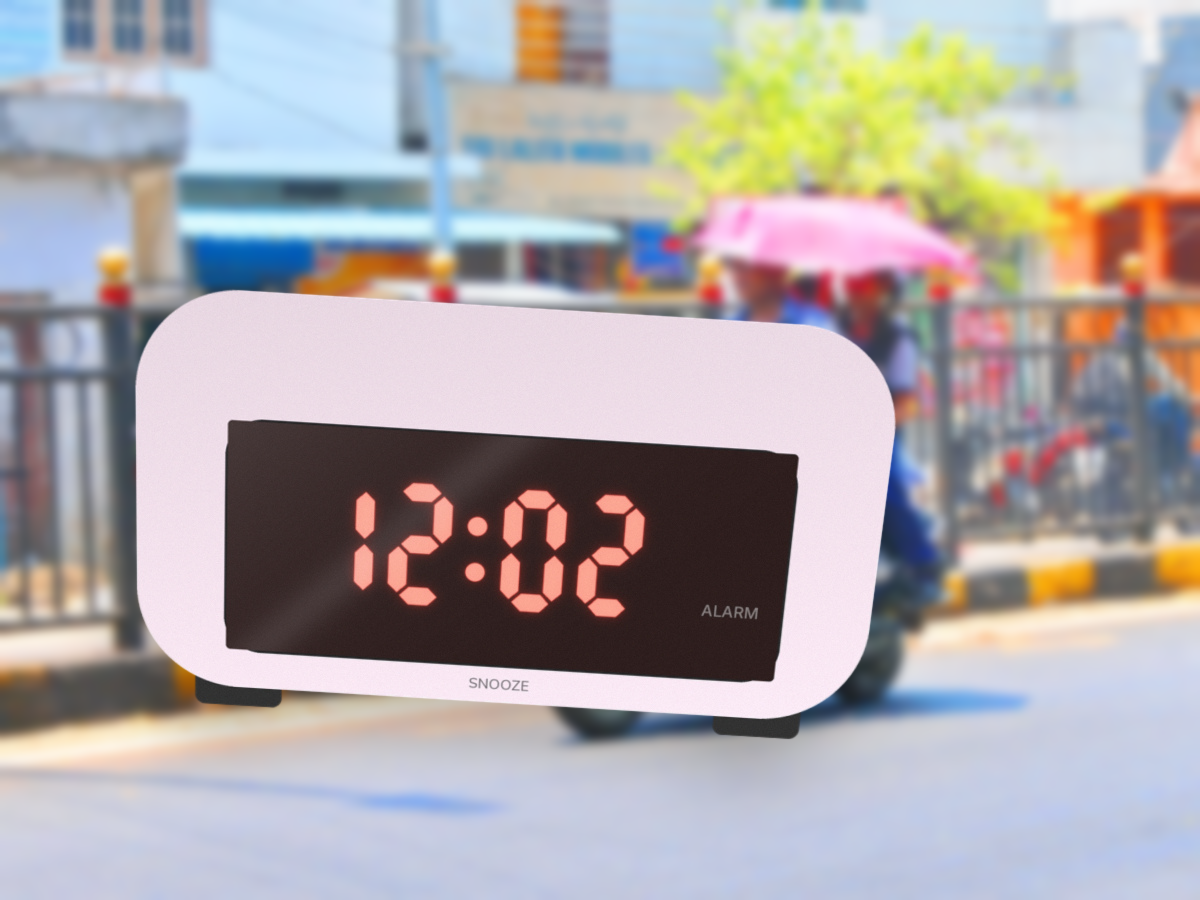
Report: 12:02
